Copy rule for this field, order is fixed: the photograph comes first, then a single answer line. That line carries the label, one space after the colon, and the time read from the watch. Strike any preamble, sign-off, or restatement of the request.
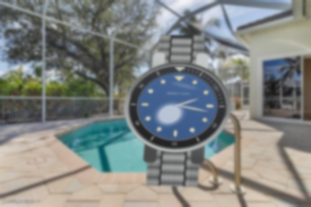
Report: 2:17
